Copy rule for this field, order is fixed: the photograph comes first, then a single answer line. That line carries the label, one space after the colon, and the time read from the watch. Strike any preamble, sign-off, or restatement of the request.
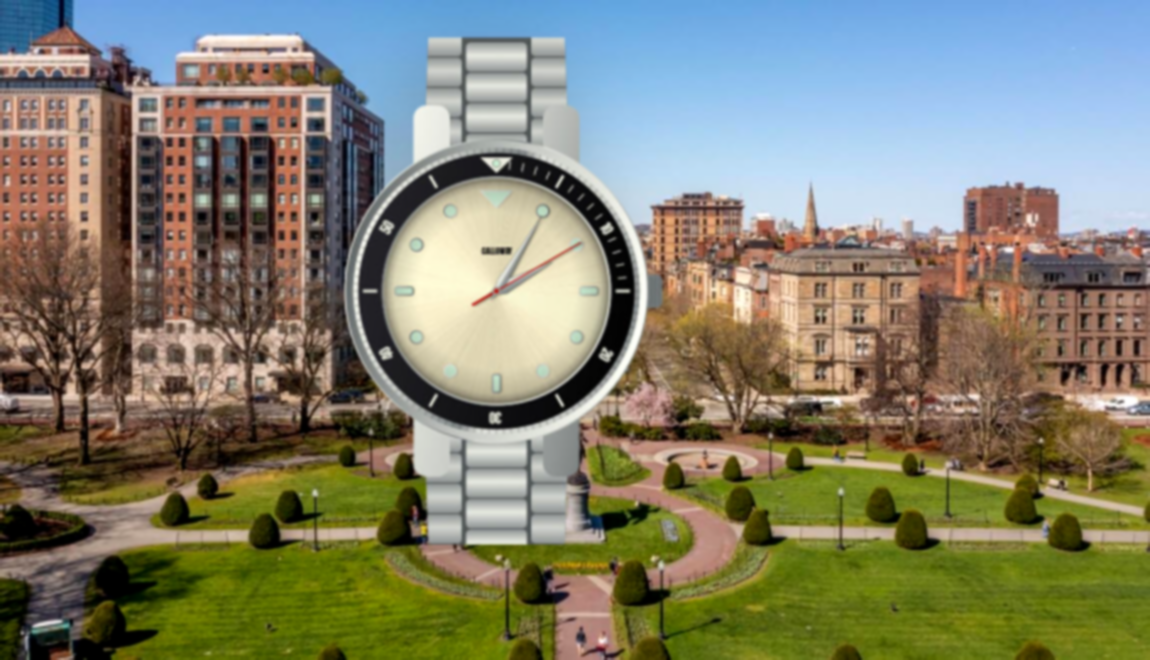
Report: 2:05:10
